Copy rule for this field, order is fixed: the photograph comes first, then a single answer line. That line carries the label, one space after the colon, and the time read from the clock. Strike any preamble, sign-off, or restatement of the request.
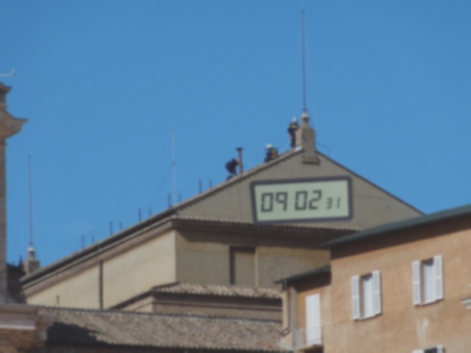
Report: 9:02
